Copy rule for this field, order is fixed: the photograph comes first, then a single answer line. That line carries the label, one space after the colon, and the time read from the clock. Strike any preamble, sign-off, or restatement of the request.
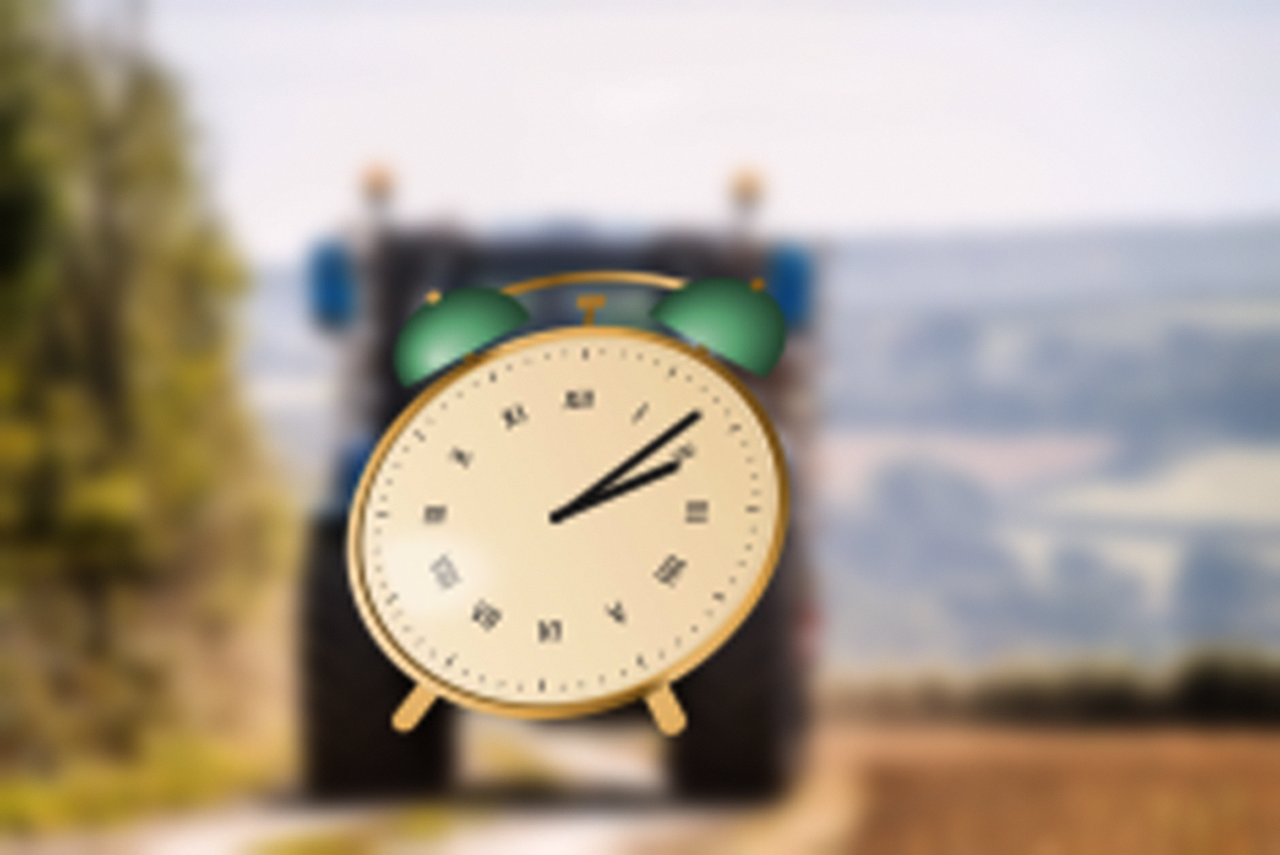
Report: 2:08
